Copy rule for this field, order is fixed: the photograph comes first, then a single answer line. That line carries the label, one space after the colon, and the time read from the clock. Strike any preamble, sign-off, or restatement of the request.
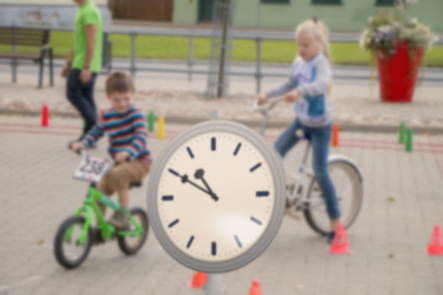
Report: 10:50
